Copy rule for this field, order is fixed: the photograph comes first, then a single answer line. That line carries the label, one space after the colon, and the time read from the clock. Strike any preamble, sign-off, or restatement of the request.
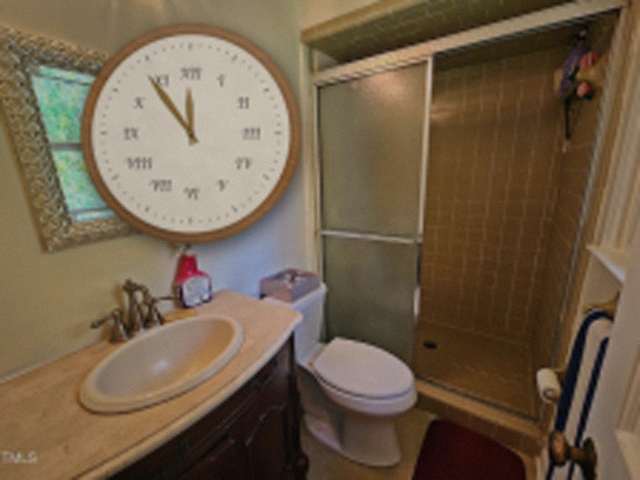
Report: 11:54
